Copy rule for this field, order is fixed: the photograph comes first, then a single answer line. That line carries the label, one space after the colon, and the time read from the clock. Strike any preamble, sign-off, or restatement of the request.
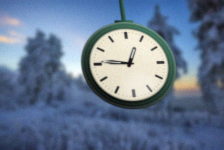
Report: 12:46
